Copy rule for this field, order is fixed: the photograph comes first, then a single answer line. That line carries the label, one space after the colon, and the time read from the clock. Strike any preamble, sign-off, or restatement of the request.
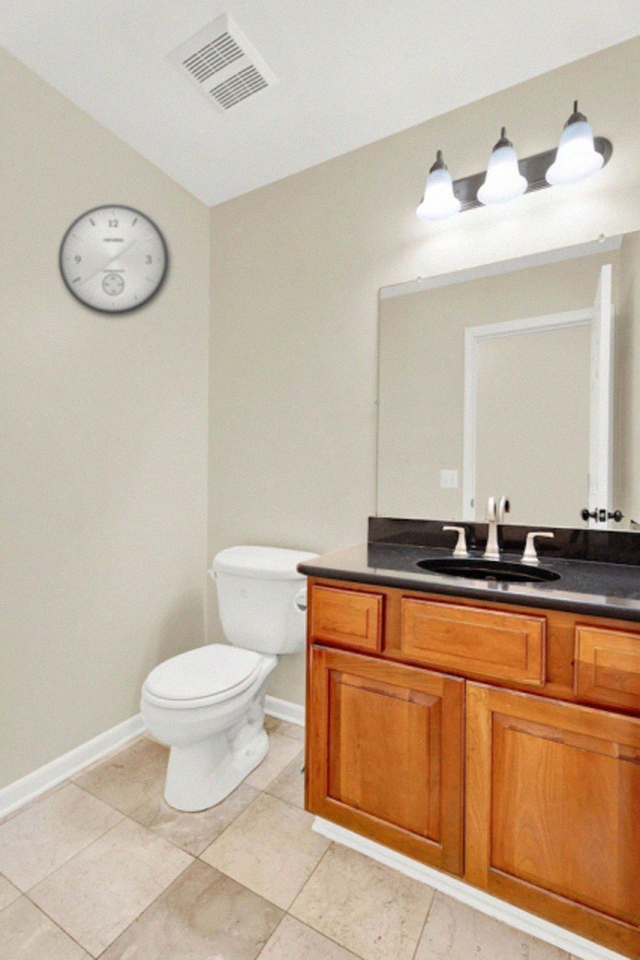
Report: 1:39
